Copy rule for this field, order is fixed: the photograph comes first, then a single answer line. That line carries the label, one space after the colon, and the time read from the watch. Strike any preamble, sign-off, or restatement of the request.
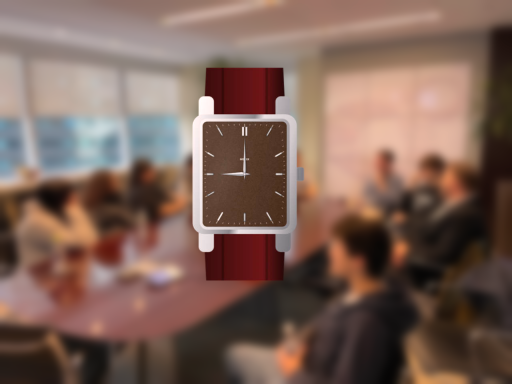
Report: 9:00
